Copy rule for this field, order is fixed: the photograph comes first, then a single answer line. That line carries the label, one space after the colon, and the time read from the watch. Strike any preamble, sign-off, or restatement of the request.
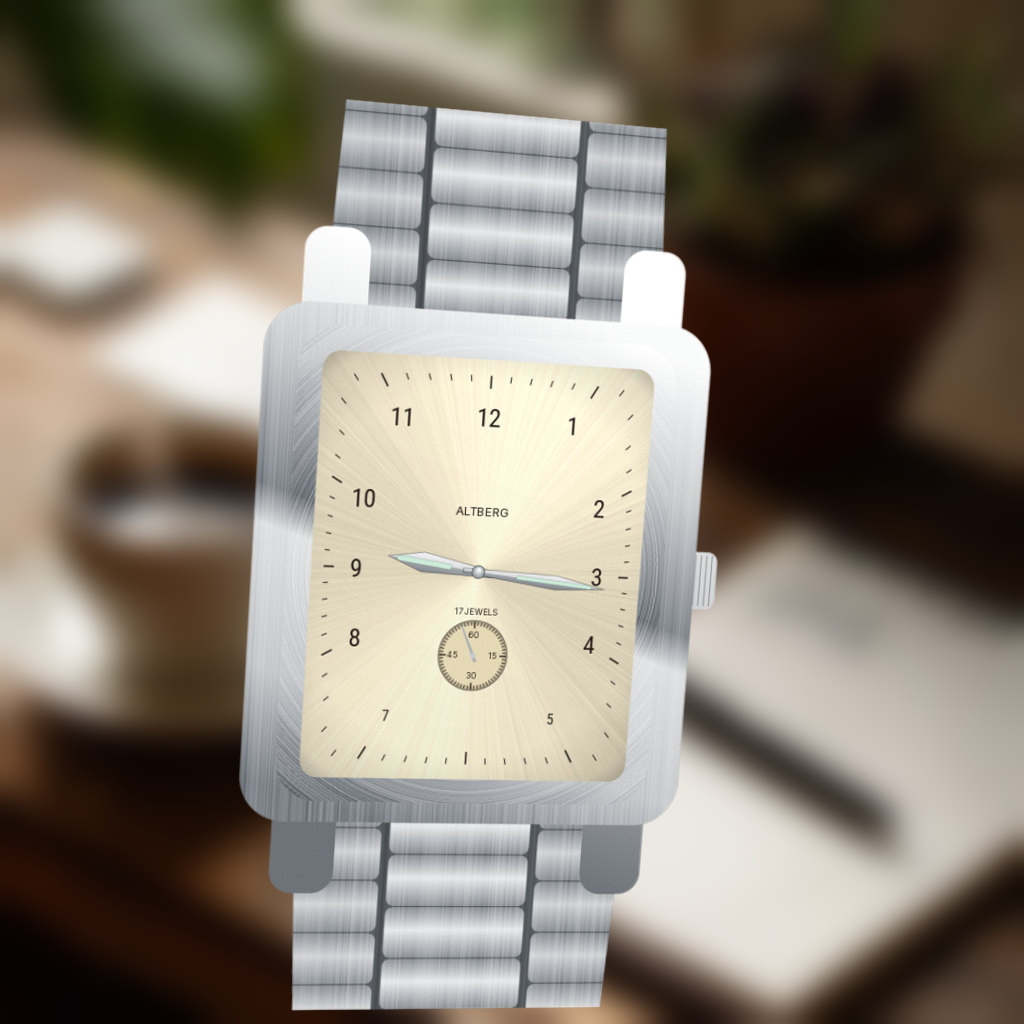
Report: 9:15:56
